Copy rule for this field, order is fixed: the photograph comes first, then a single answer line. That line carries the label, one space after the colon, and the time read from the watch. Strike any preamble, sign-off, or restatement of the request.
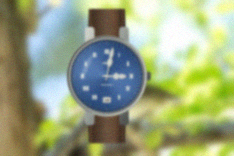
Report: 3:02
